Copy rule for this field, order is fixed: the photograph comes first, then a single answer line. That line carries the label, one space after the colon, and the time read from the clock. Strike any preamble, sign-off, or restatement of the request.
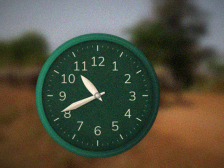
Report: 10:41
